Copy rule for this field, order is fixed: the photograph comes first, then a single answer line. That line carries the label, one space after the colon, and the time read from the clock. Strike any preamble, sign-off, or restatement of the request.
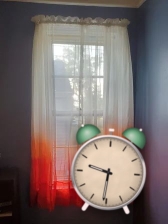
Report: 9:31
